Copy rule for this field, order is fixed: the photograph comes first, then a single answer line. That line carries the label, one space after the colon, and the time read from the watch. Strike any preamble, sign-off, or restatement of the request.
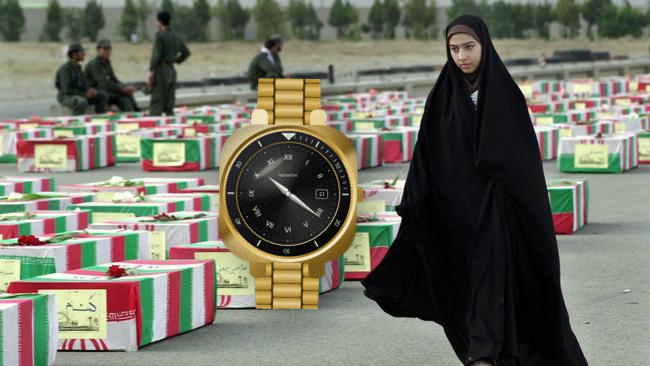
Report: 10:21
